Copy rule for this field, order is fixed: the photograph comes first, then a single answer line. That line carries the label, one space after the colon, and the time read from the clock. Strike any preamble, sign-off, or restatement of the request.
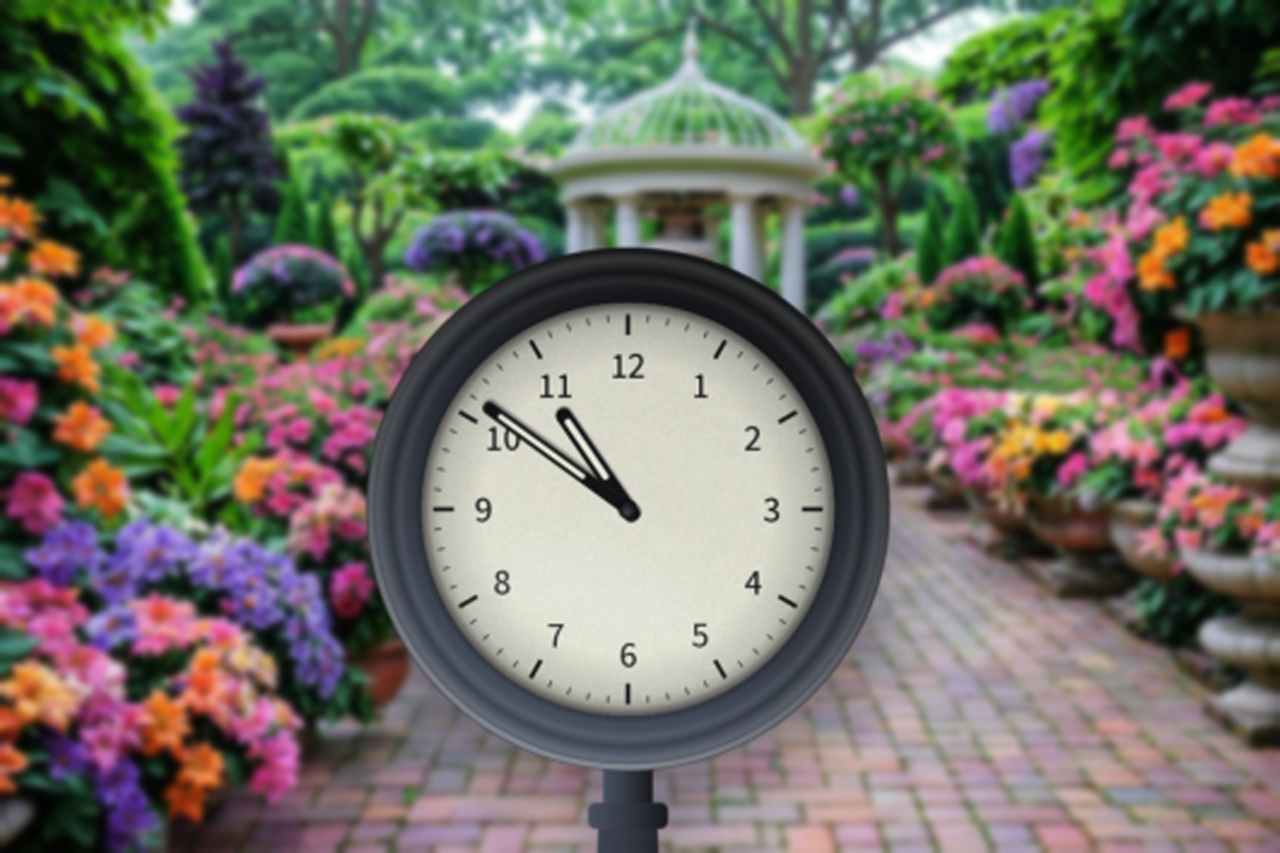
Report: 10:51
